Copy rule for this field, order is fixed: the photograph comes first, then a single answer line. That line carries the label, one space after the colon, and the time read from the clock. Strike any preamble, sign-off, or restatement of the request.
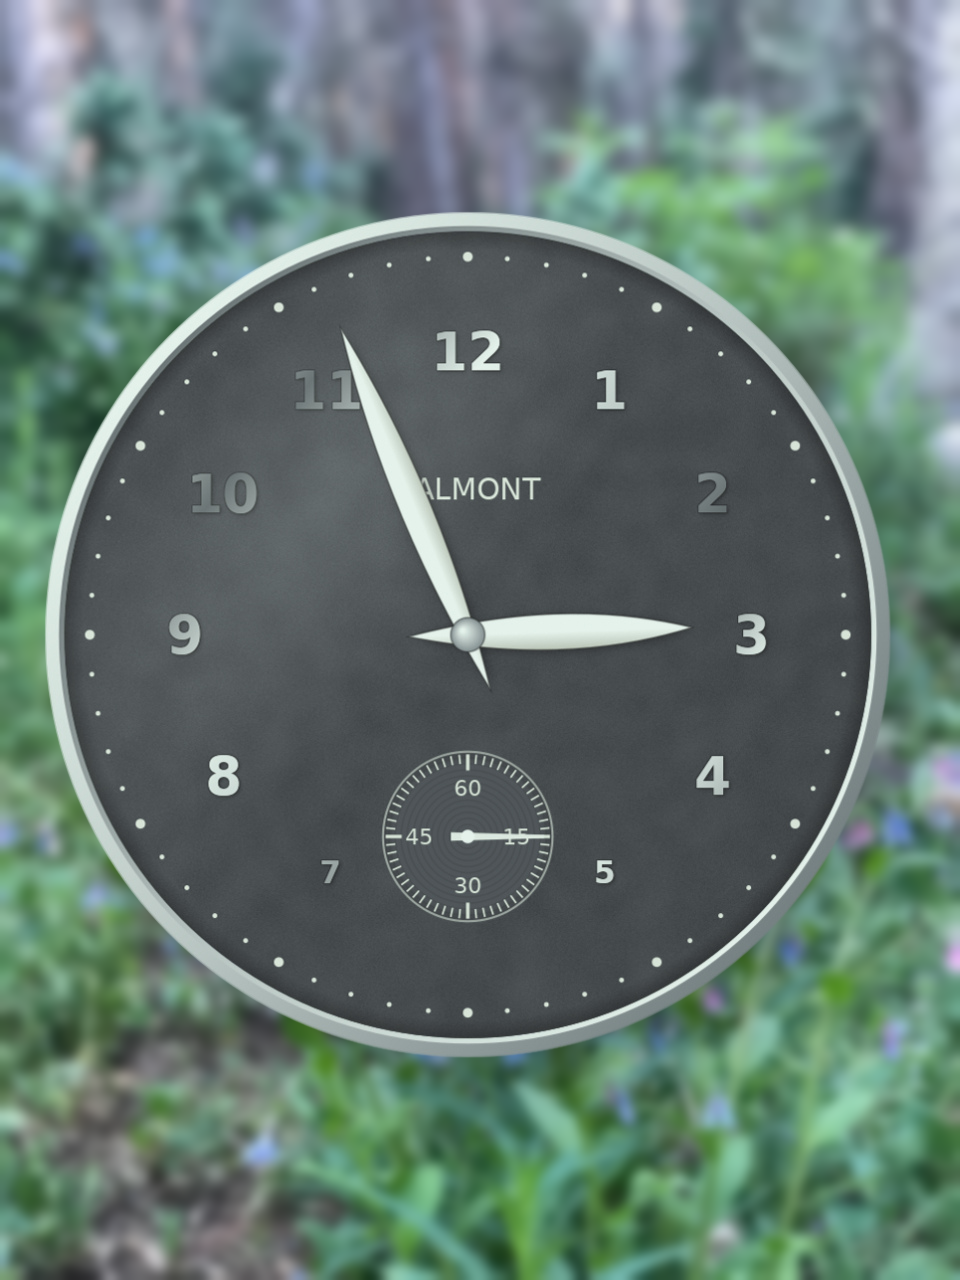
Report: 2:56:15
